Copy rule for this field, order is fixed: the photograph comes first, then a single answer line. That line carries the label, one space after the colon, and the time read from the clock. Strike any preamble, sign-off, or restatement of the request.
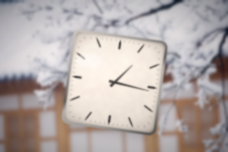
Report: 1:16
